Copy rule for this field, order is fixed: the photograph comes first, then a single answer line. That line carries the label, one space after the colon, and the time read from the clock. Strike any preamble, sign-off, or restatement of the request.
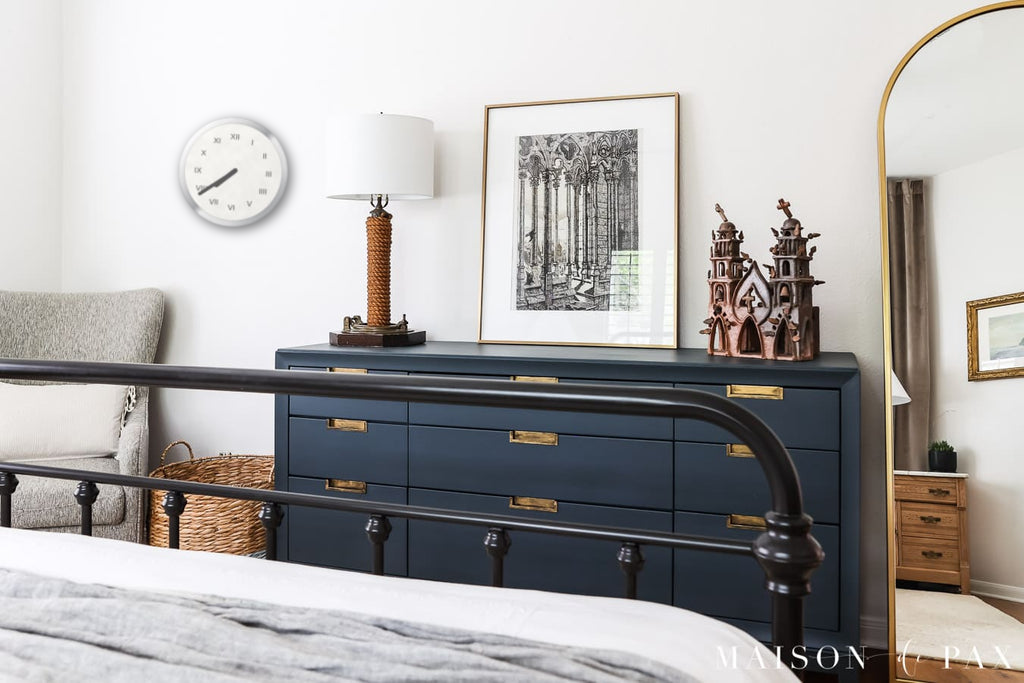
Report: 7:39
